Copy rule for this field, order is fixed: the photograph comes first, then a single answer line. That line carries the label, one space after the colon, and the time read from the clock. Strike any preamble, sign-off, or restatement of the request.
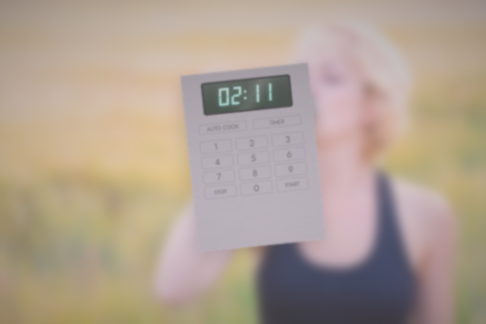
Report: 2:11
